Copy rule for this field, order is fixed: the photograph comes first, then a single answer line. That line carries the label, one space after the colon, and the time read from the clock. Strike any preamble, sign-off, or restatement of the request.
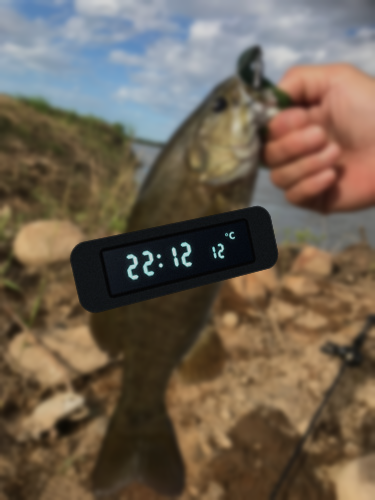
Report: 22:12
